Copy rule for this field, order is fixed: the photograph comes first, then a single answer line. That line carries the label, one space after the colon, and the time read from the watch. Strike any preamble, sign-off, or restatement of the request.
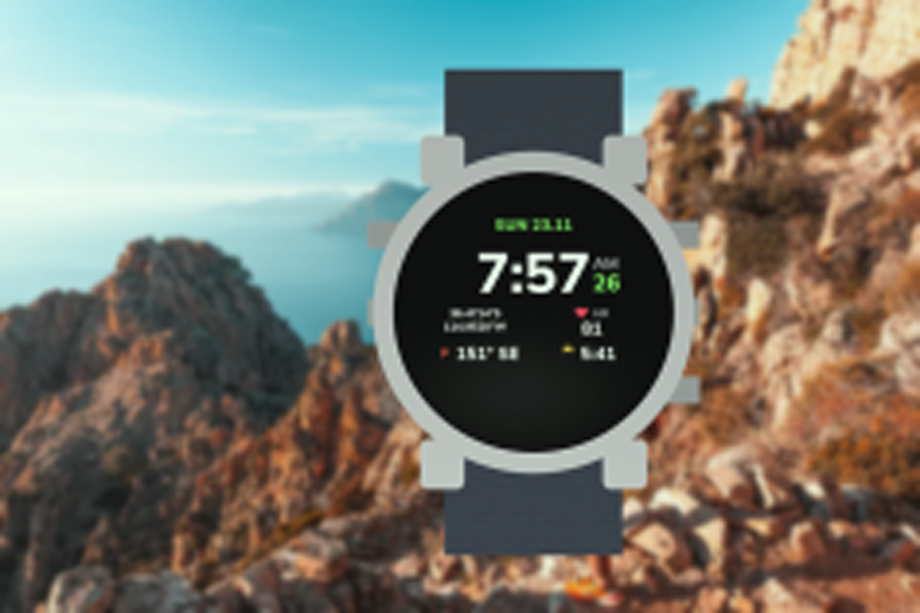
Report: 7:57
